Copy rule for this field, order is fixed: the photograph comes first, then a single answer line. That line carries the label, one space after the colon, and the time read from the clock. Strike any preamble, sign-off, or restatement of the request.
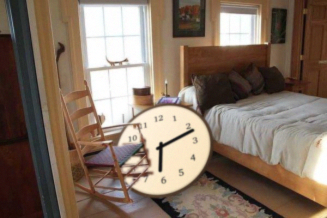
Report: 6:12
